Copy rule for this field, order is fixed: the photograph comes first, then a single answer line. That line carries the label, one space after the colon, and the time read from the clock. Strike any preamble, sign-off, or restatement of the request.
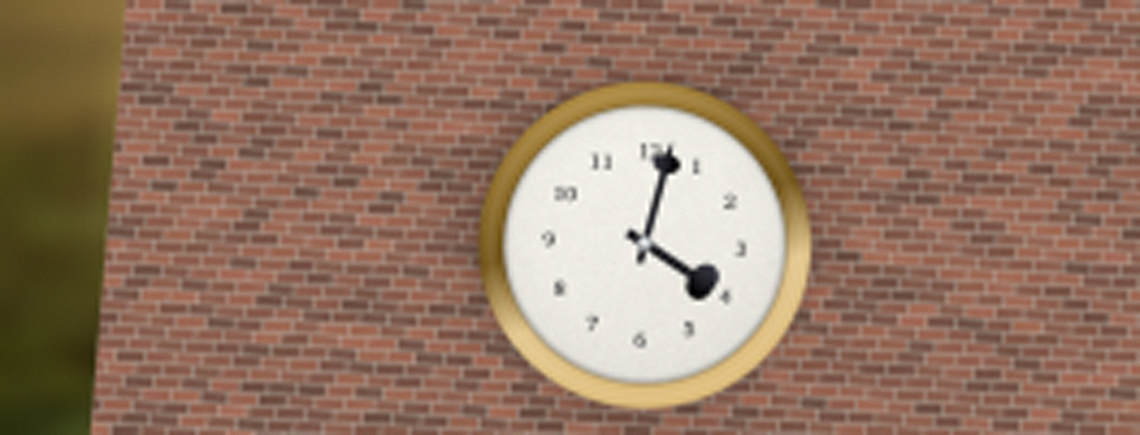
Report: 4:02
